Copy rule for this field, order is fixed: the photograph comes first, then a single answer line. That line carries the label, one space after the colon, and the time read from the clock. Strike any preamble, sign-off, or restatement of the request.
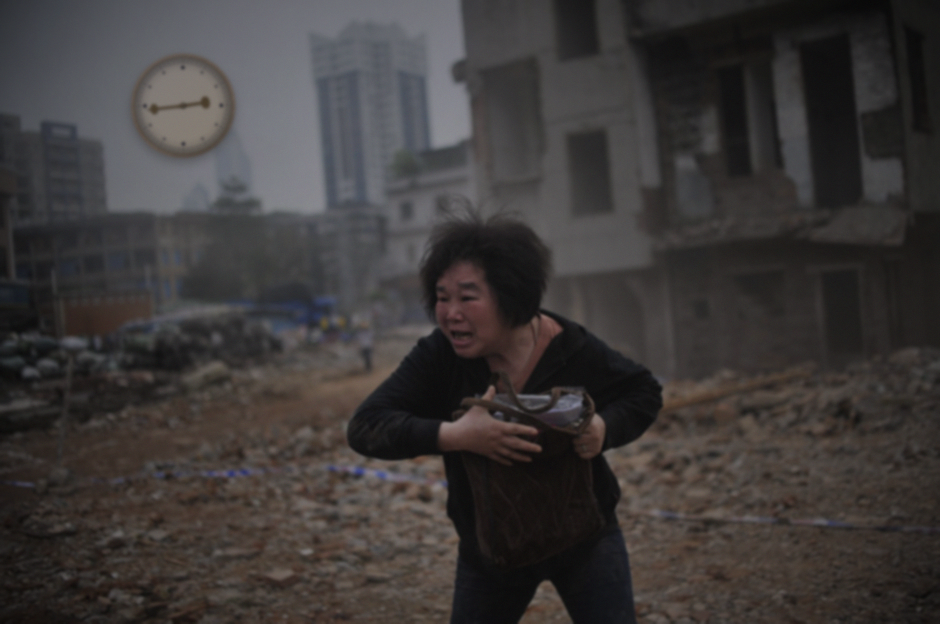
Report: 2:44
